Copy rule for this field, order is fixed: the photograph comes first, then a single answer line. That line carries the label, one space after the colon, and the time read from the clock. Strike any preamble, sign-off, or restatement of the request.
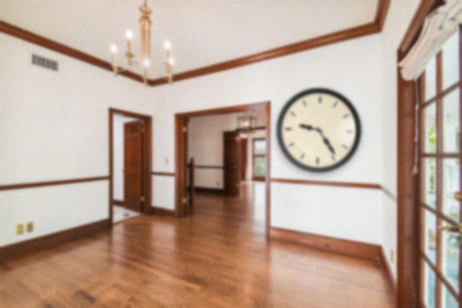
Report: 9:24
